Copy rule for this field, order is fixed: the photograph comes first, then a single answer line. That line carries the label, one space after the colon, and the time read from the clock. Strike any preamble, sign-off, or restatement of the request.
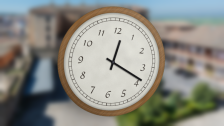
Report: 12:19
